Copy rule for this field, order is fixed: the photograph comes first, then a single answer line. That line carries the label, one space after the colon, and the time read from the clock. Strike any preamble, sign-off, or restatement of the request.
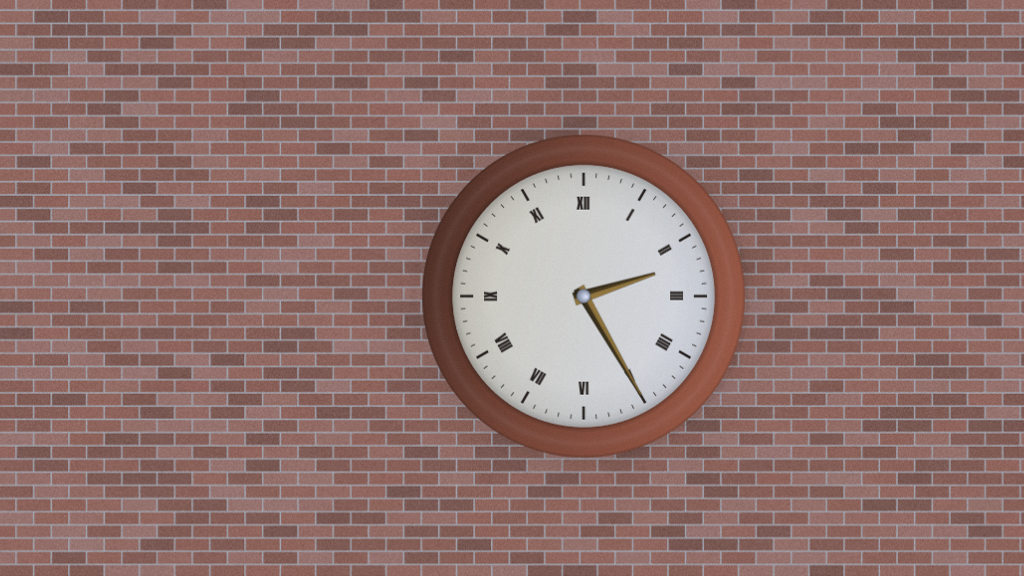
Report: 2:25
